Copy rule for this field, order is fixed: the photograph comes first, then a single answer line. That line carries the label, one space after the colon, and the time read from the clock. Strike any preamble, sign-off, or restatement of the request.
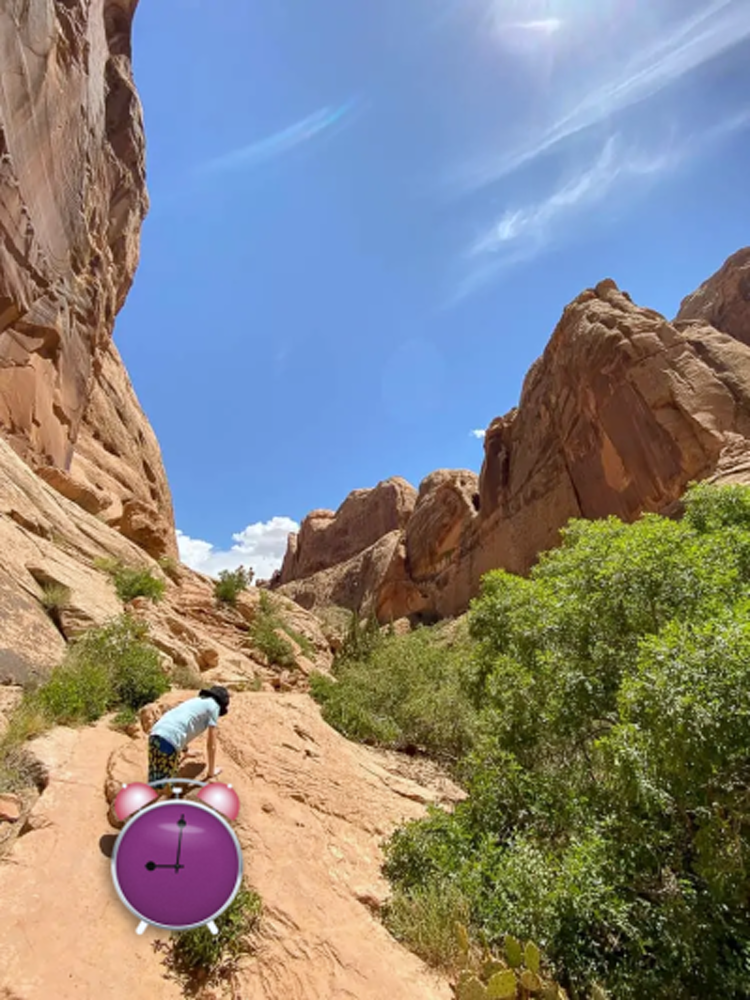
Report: 9:01
